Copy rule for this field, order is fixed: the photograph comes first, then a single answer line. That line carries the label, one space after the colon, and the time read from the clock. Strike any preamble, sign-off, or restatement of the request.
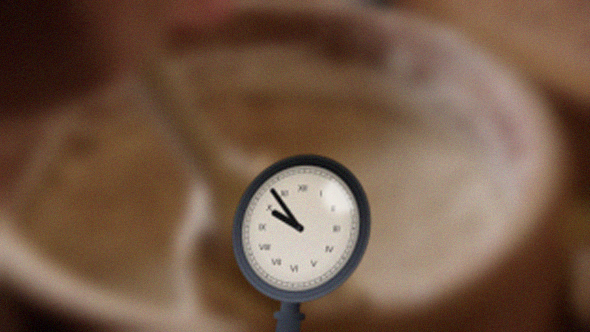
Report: 9:53
